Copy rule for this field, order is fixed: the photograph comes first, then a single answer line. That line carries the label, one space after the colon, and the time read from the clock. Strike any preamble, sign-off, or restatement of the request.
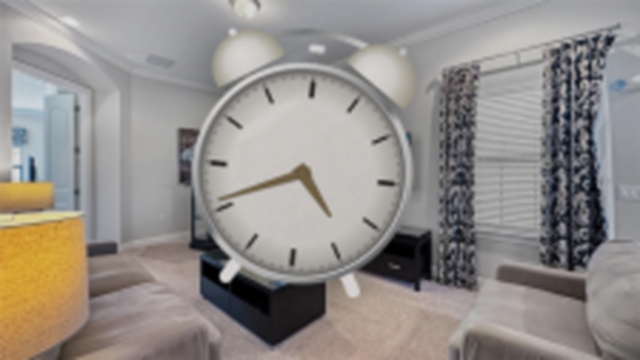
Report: 4:41
